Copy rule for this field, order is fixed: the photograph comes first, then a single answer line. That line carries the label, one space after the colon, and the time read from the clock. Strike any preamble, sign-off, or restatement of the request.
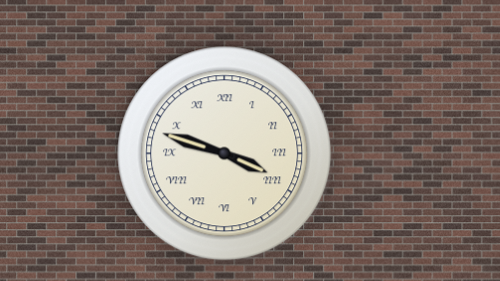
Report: 3:48
